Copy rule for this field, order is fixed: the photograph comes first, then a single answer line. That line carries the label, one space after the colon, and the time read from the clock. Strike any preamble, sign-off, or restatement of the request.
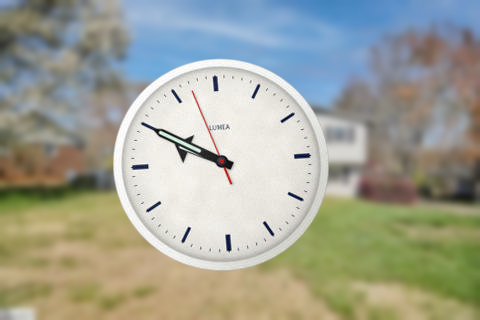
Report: 9:49:57
